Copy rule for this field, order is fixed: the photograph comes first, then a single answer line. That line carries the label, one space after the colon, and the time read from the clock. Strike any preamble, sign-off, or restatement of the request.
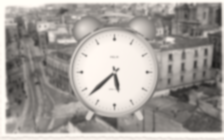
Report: 5:38
